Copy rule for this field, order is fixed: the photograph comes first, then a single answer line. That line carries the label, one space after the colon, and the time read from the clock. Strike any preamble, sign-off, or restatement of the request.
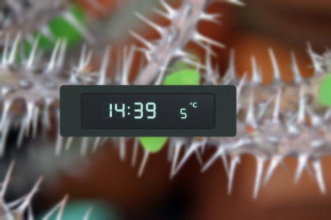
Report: 14:39
